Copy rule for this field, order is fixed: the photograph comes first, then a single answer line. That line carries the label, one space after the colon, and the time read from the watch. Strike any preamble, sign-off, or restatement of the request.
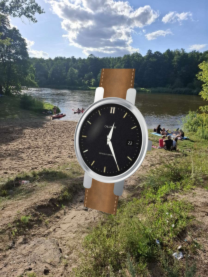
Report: 12:25
